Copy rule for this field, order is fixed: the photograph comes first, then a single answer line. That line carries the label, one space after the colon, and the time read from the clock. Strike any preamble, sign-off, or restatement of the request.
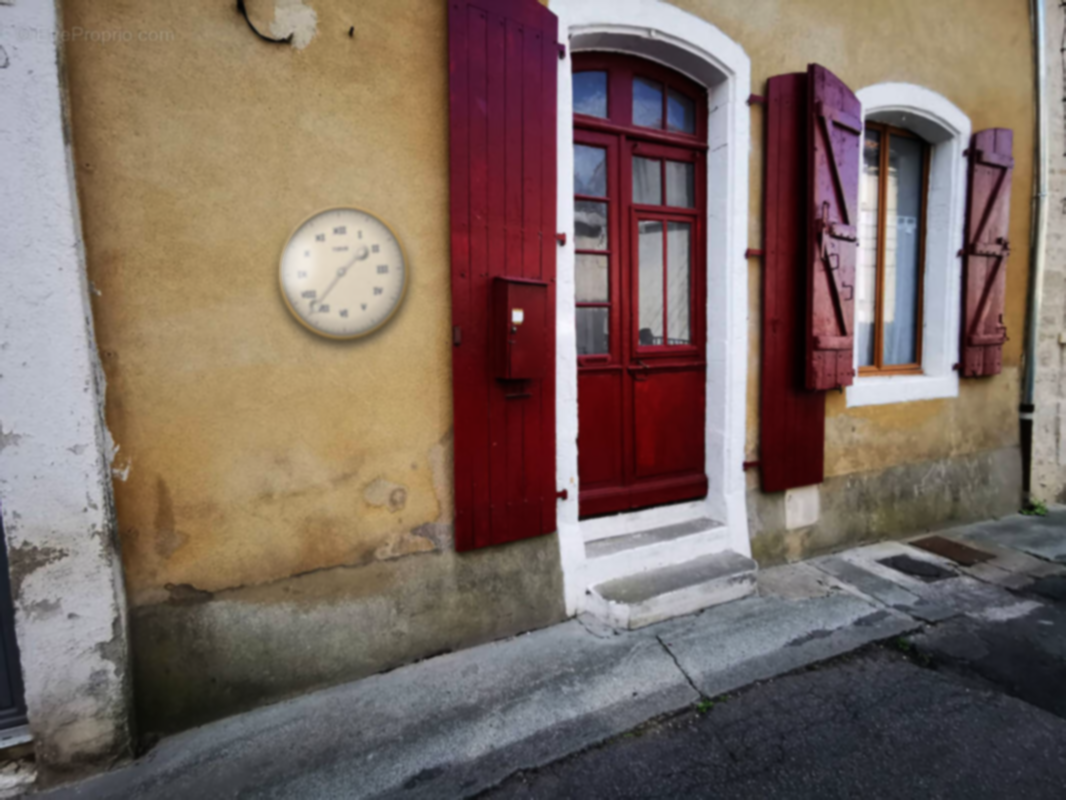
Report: 1:37
